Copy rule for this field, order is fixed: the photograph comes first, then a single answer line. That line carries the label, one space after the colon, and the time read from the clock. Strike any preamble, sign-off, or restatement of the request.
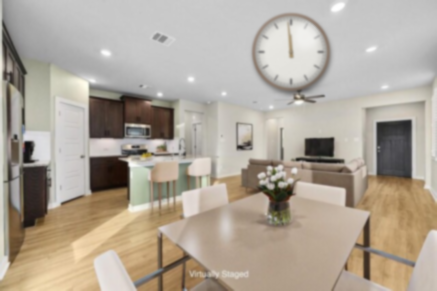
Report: 11:59
